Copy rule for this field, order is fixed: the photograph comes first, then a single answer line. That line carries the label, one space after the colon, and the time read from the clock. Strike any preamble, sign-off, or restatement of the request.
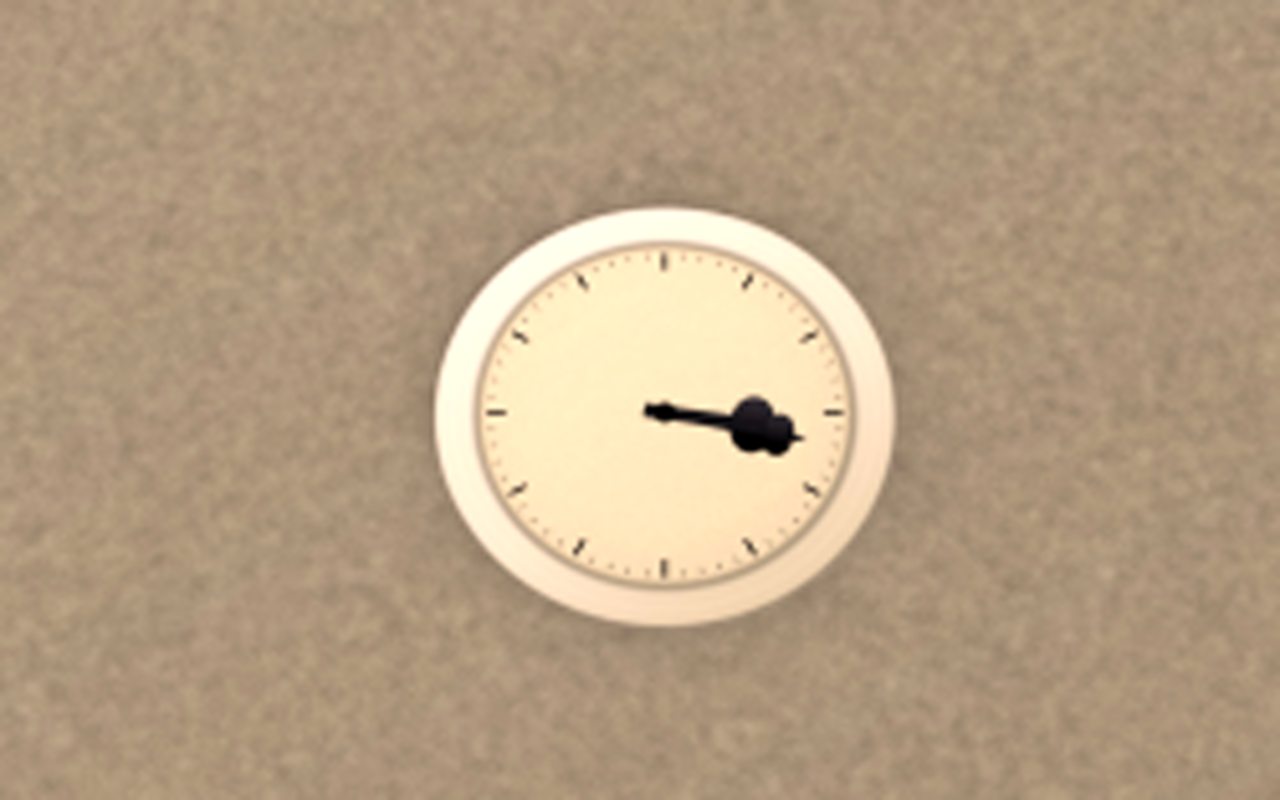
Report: 3:17
